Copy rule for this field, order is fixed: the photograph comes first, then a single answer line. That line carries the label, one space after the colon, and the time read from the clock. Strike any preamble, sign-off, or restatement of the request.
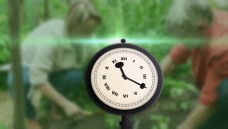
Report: 11:20
